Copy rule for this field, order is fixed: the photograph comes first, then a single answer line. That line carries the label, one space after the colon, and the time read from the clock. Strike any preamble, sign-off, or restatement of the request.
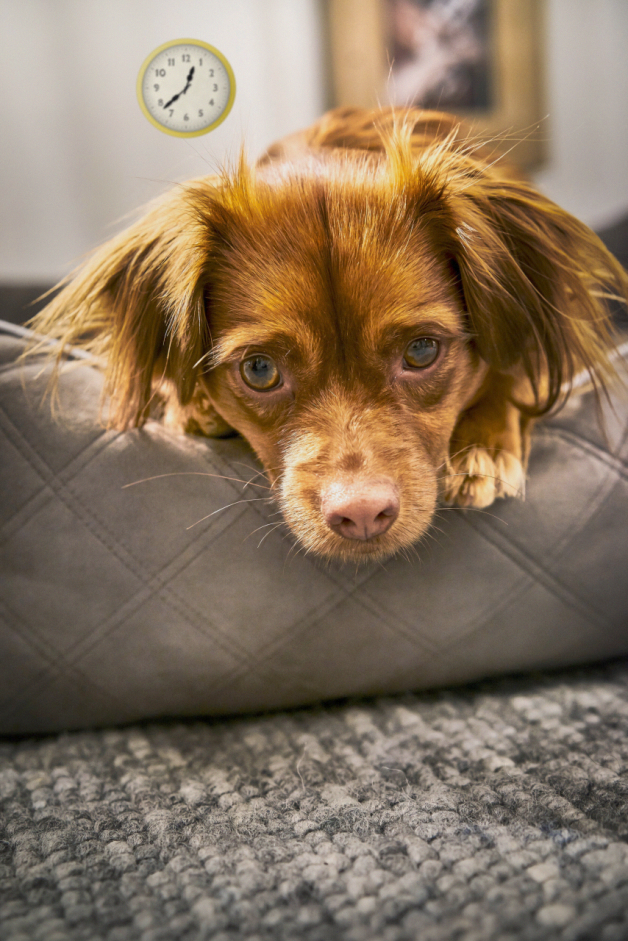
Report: 12:38
